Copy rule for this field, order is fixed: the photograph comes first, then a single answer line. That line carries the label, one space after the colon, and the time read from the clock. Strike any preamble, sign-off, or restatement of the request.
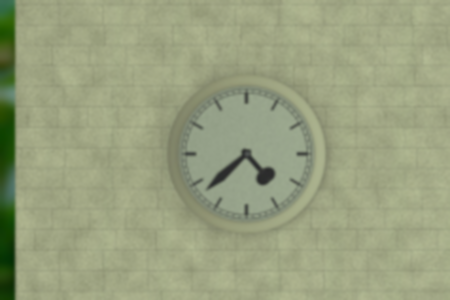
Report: 4:38
